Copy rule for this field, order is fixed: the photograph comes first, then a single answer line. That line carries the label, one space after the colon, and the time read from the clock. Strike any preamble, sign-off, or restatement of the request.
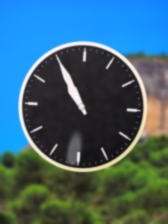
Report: 10:55
